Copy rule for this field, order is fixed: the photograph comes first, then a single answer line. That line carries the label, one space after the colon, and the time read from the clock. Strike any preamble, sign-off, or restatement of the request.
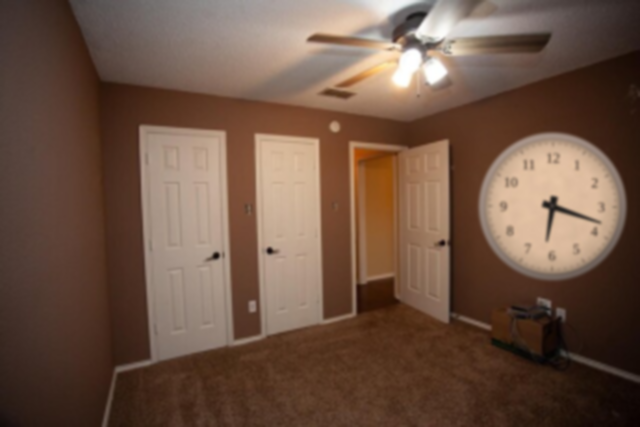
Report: 6:18
